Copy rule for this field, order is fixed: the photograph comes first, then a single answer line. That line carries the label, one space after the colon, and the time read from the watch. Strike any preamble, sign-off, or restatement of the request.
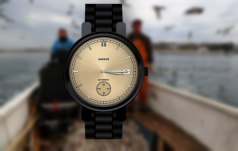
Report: 3:15
